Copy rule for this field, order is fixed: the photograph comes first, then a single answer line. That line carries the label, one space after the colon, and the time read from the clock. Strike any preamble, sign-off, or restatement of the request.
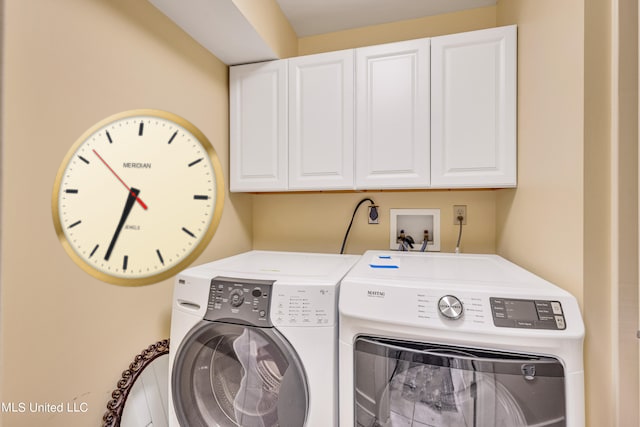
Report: 6:32:52
